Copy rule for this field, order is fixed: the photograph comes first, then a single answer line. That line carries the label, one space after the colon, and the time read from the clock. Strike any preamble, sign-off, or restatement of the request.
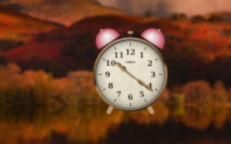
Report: 10:21
